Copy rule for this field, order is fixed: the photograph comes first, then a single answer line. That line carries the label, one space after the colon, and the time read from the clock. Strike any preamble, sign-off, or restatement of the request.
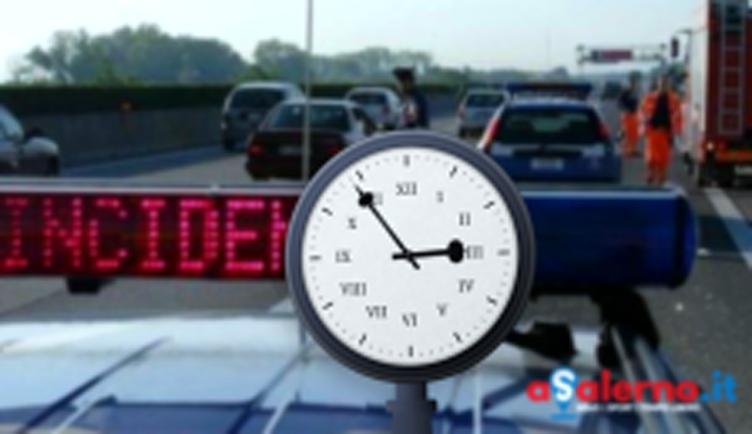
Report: 2:54
